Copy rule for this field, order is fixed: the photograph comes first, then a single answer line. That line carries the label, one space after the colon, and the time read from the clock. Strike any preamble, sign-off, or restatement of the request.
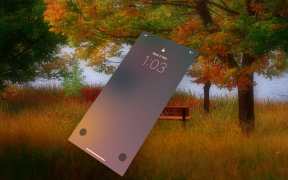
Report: 1:03
